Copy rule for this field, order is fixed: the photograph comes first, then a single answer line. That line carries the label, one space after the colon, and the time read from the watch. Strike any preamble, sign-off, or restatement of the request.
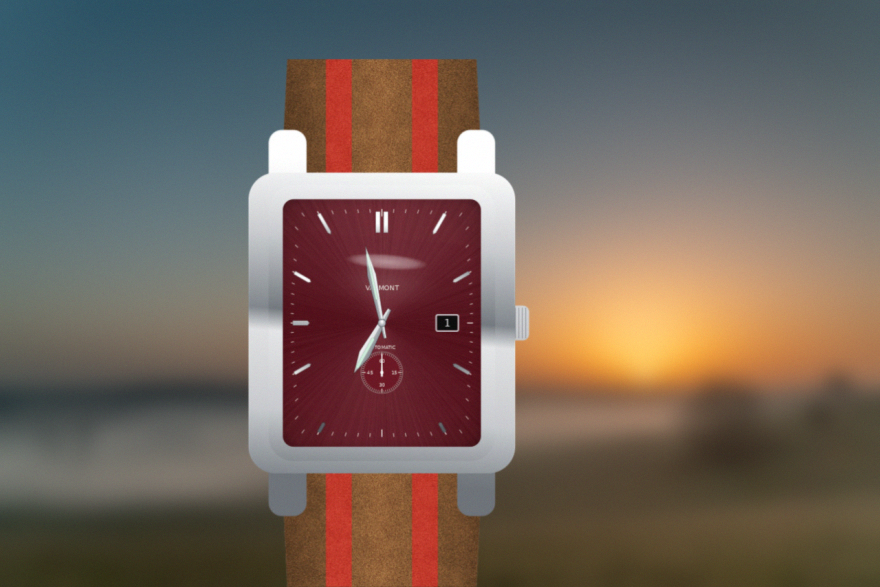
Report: 6:58
